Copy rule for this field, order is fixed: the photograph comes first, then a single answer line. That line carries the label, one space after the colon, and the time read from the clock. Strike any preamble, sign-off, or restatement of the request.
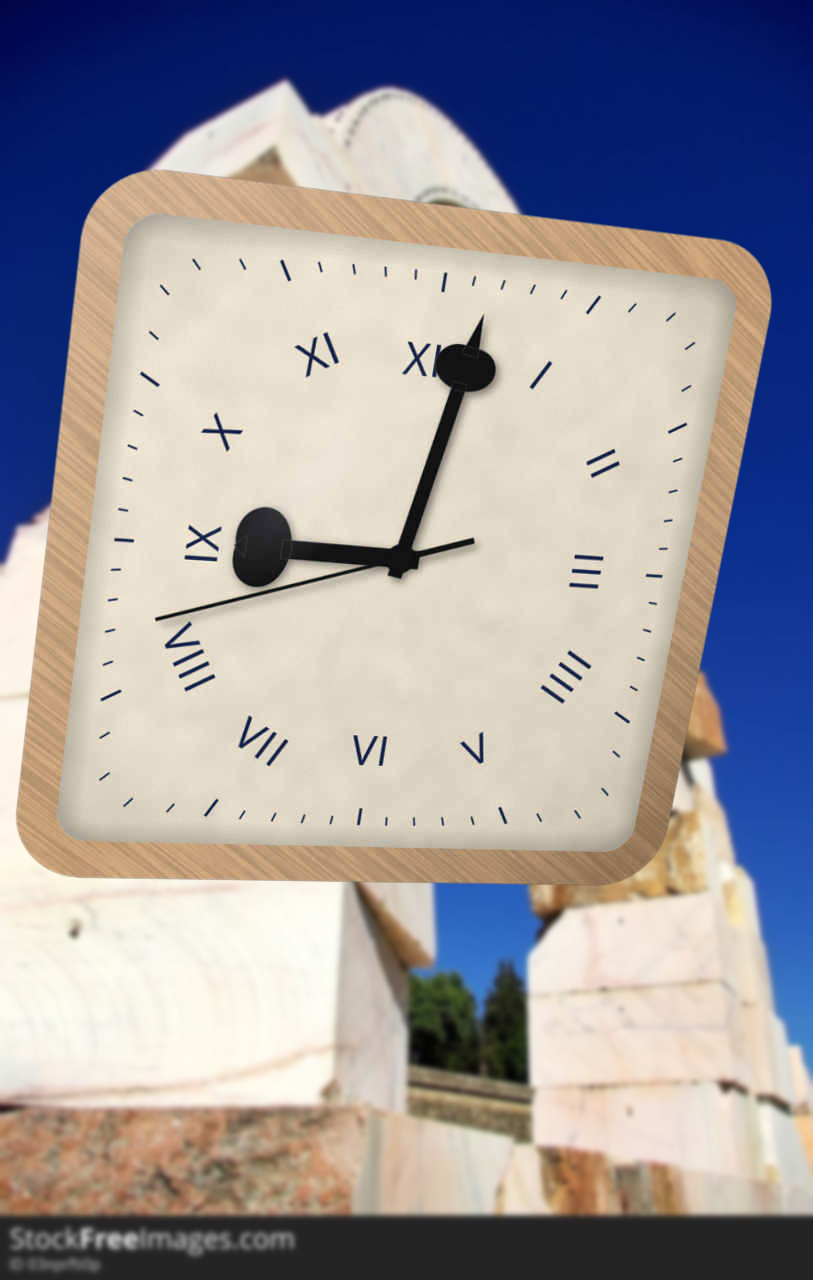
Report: 9:01:42
